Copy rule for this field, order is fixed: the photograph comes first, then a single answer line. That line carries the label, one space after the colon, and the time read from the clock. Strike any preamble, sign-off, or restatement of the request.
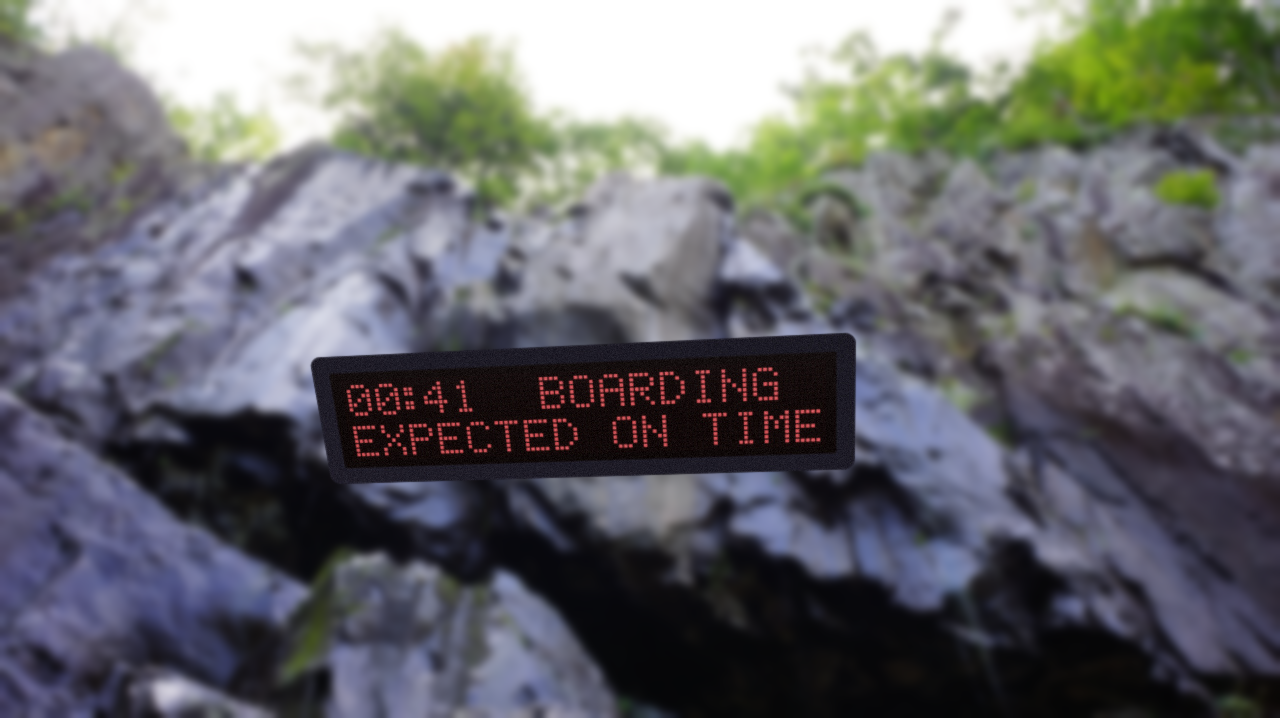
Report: 0:41
